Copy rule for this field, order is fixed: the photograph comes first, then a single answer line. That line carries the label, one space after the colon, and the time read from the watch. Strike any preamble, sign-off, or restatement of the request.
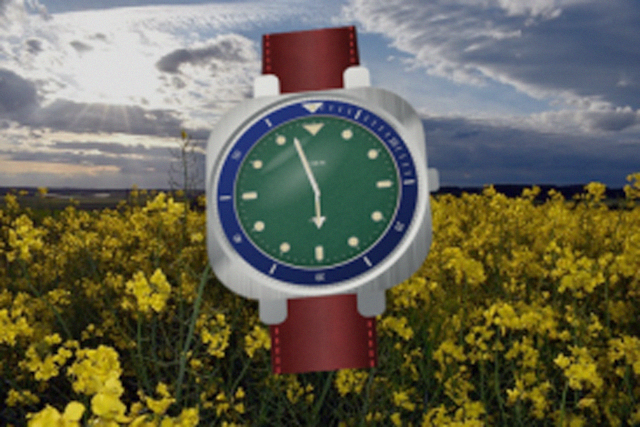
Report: 5:57
